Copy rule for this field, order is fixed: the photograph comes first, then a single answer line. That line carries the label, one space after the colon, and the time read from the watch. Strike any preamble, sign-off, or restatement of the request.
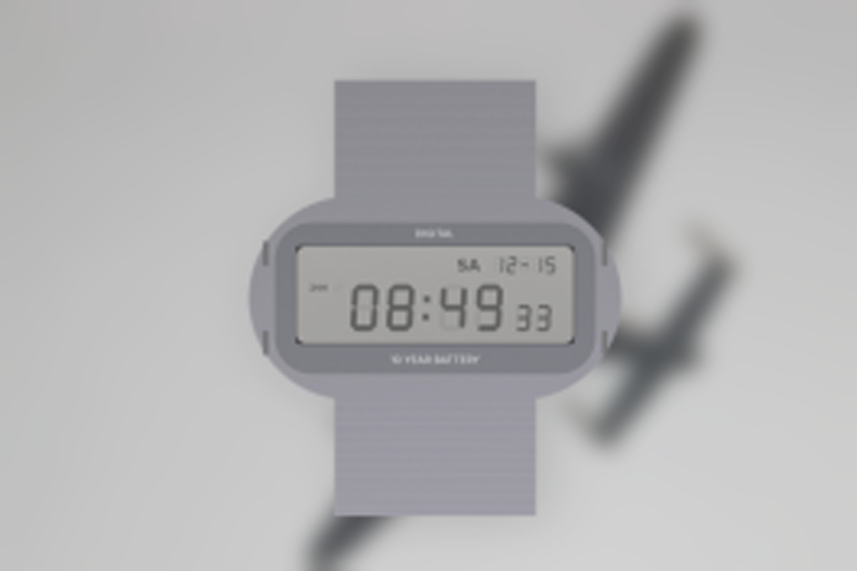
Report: 8:49:33
